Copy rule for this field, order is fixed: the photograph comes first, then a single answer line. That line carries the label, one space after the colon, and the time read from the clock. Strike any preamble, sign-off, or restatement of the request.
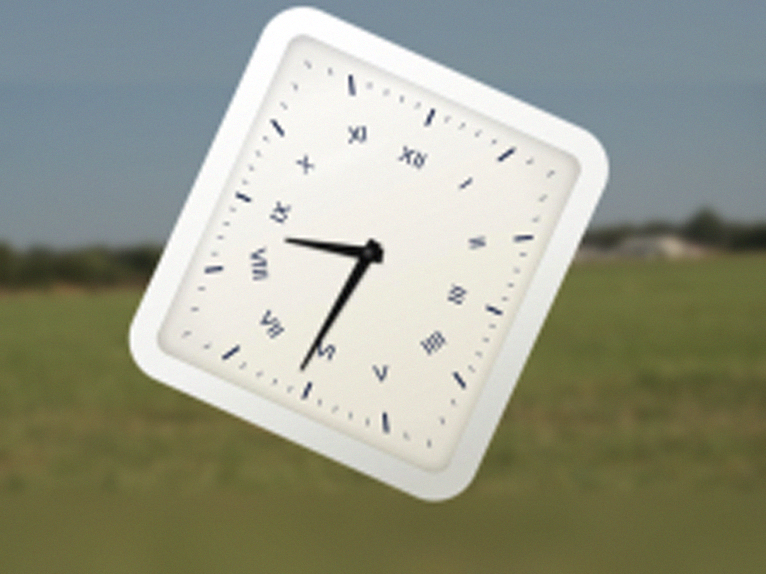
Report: 8:31
